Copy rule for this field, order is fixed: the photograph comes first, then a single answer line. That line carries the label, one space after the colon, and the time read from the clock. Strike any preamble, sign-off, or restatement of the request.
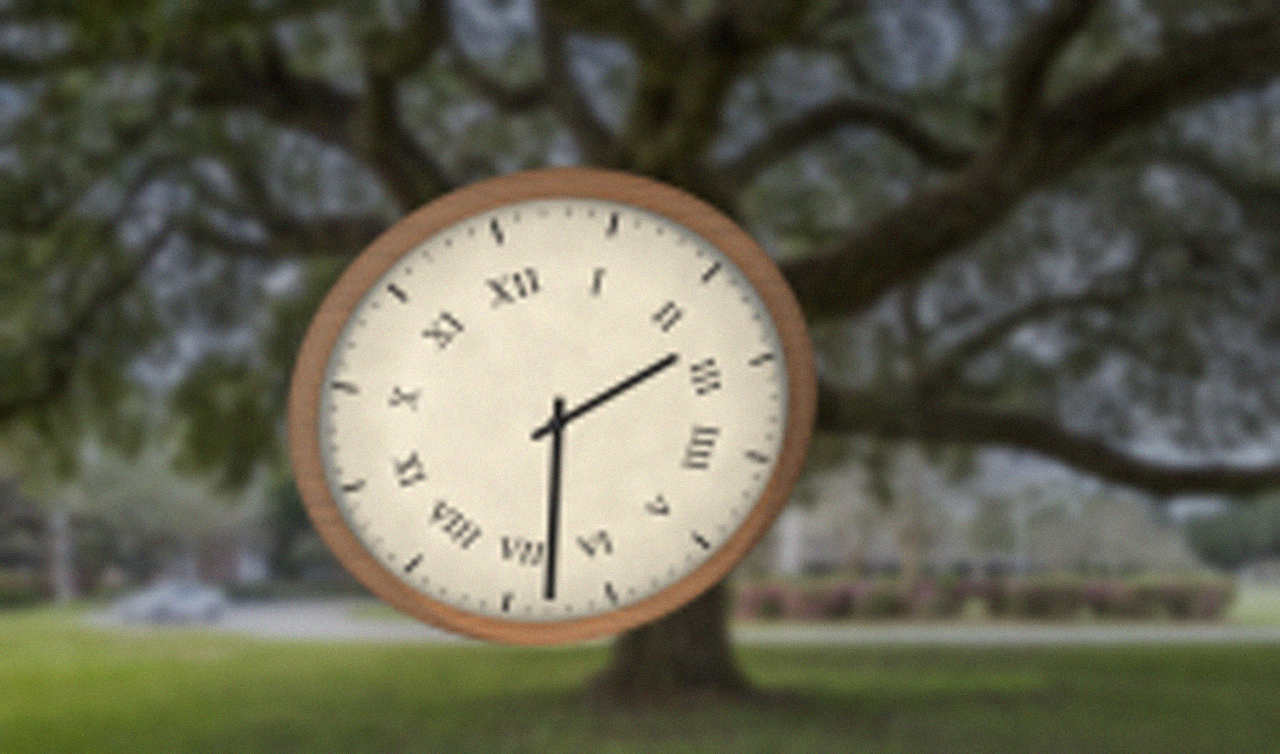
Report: 2:33
